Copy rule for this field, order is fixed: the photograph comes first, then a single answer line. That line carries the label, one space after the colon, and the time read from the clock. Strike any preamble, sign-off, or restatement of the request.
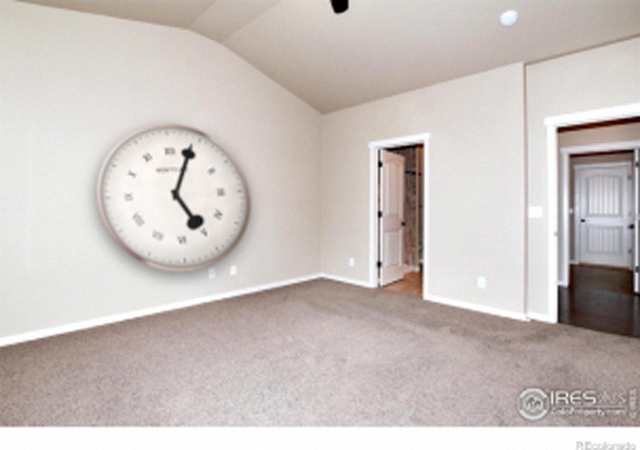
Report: 5:04
